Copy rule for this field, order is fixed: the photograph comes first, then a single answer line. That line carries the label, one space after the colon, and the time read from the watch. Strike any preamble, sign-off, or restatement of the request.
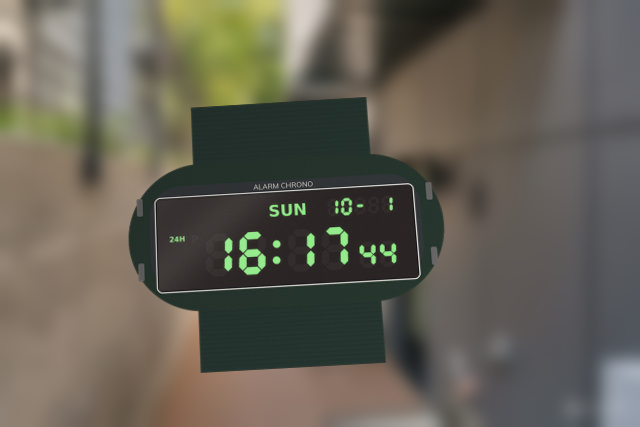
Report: 16:17:44
